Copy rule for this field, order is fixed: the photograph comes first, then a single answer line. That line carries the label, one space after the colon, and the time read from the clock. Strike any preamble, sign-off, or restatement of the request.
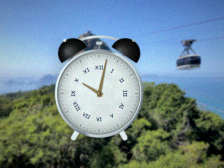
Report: 10:02
